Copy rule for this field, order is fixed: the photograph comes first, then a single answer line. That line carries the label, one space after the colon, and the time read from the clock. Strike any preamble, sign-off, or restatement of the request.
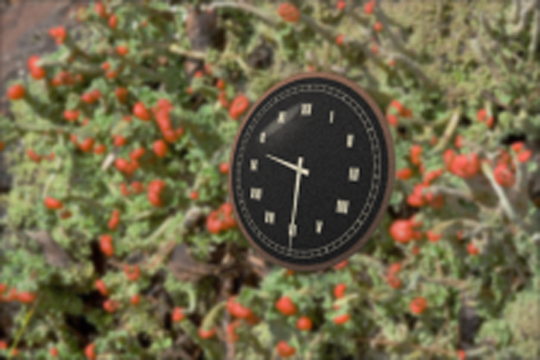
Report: 9:30
